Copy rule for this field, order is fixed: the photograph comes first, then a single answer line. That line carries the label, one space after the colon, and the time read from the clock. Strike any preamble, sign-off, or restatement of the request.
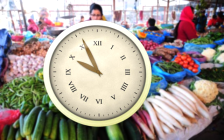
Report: 9:56
